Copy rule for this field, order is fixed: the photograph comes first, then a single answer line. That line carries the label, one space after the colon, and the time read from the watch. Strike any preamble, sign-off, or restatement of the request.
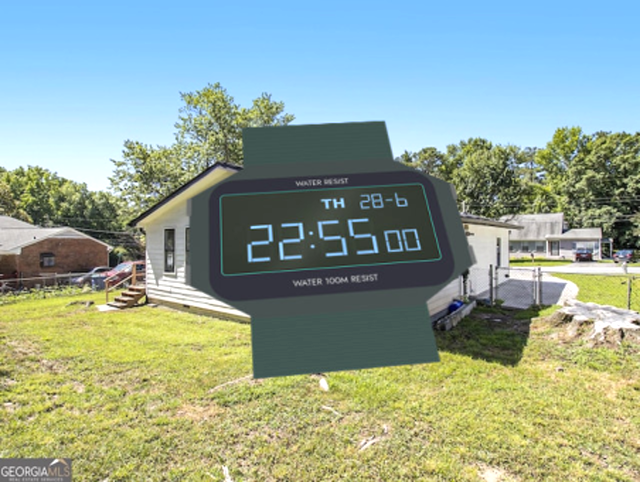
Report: 22:55:00
